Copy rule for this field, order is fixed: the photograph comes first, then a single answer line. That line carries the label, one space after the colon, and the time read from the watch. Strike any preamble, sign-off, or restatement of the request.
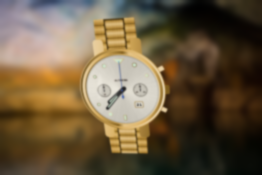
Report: 7:37
